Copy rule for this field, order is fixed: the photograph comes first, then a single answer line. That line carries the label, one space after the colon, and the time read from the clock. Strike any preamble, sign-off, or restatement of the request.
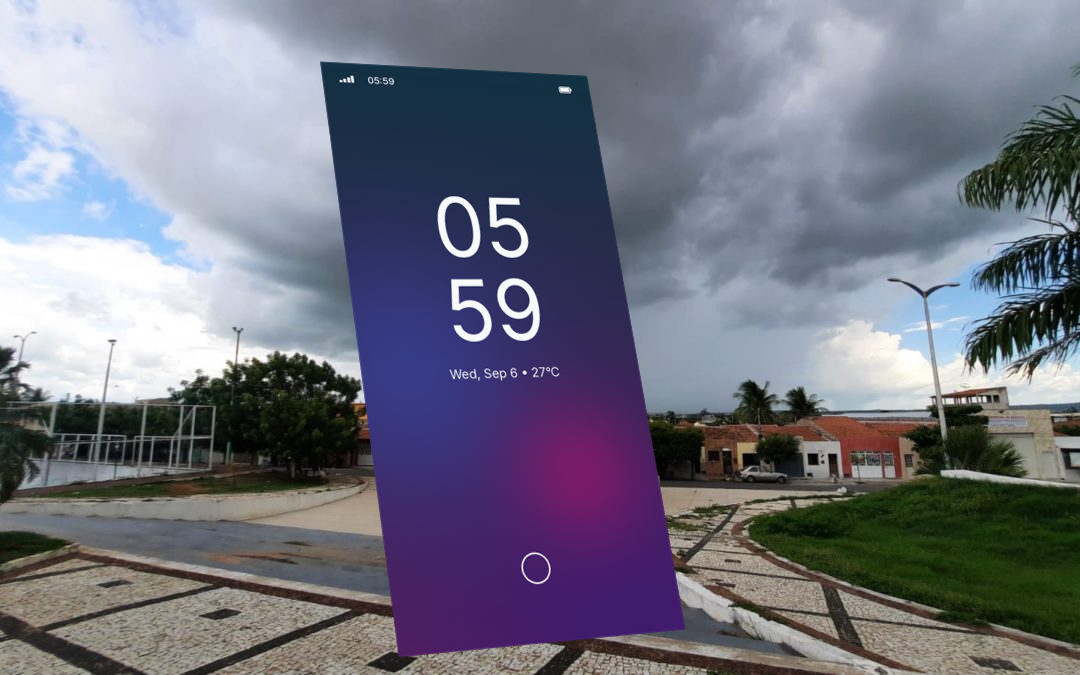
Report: 5:59
